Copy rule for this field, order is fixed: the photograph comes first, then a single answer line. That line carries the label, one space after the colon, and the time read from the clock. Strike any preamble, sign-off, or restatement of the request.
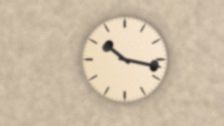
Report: 10:17
